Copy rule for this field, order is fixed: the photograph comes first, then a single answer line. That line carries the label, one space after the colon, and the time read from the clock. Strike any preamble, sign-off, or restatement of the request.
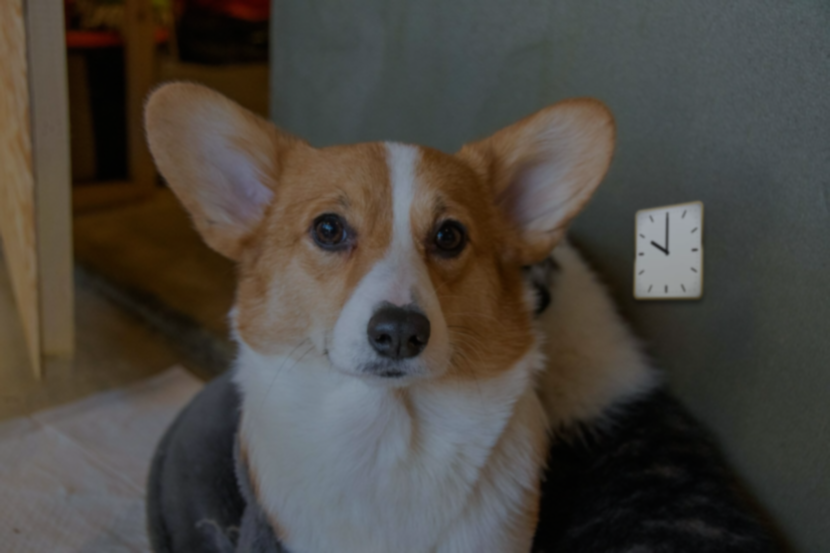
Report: 10:00
